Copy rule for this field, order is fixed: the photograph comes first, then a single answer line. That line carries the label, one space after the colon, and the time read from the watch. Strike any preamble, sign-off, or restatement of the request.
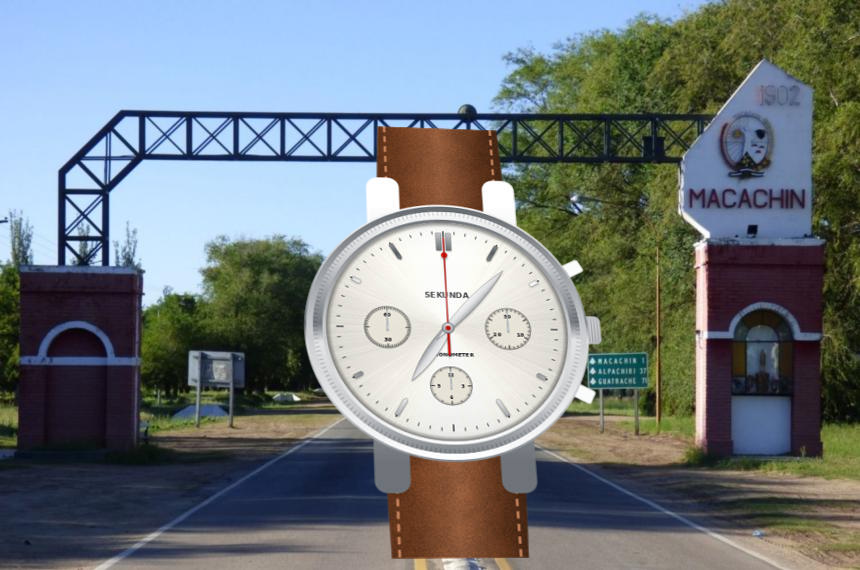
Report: 7:07
